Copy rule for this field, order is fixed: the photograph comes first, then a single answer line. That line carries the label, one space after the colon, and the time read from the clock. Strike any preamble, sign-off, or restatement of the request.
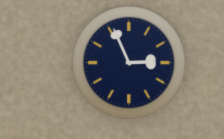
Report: 2:56
